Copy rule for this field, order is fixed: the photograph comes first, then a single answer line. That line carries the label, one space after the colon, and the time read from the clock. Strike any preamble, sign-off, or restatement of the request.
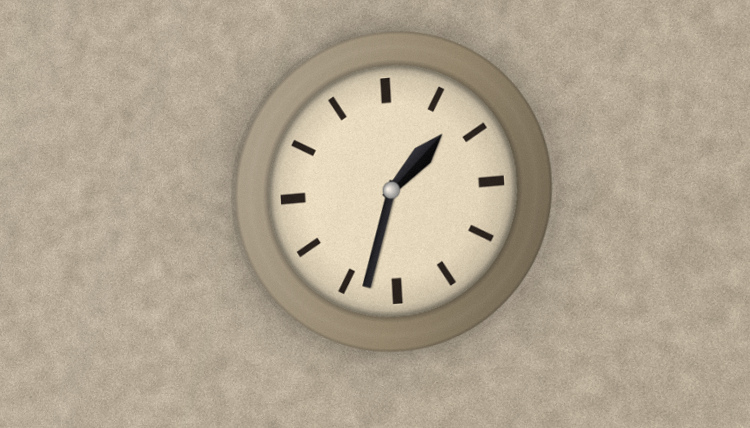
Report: 1:33
